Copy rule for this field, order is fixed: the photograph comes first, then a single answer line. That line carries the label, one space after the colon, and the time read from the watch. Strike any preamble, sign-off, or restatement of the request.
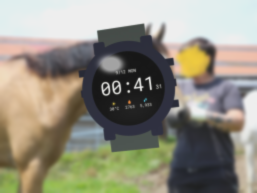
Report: 0:41
